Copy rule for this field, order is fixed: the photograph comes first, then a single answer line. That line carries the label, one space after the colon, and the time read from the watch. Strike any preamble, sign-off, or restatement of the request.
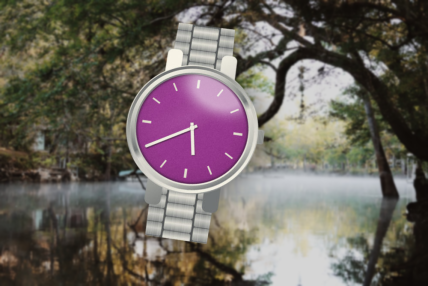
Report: 5:40
